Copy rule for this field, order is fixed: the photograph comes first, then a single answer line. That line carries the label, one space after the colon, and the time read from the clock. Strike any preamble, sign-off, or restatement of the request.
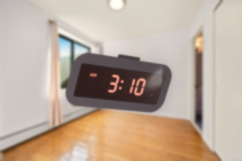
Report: 3:10
